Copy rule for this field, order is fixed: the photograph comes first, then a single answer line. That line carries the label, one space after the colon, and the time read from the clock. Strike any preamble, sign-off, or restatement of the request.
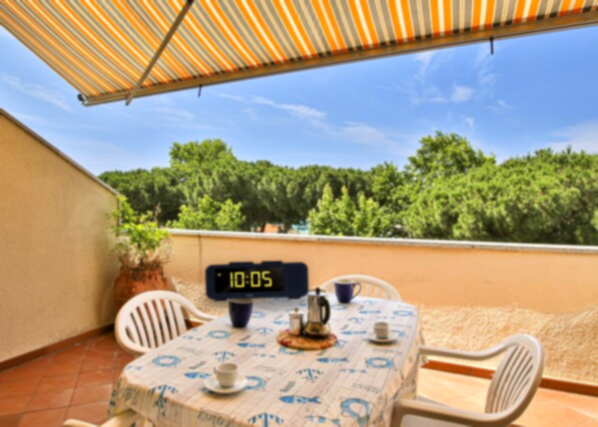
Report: 10:05
